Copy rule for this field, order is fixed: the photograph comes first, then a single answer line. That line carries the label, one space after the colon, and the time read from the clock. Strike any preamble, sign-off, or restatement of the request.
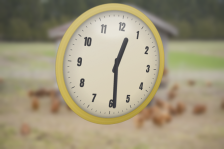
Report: 12:29
